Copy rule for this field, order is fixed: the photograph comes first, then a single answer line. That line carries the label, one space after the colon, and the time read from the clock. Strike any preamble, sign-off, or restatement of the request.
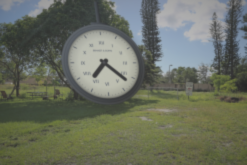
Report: 7:22
